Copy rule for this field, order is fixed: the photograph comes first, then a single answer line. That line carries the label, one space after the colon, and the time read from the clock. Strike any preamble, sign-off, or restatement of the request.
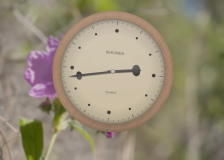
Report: 2:43
